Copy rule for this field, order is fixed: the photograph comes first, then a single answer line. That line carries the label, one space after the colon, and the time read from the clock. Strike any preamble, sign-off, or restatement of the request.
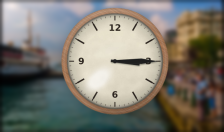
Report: 3:15
